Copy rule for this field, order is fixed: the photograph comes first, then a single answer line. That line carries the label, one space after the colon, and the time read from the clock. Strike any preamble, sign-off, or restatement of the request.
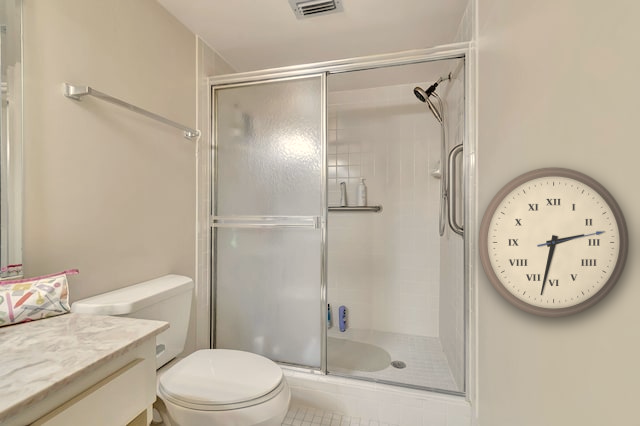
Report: 2:32:13
